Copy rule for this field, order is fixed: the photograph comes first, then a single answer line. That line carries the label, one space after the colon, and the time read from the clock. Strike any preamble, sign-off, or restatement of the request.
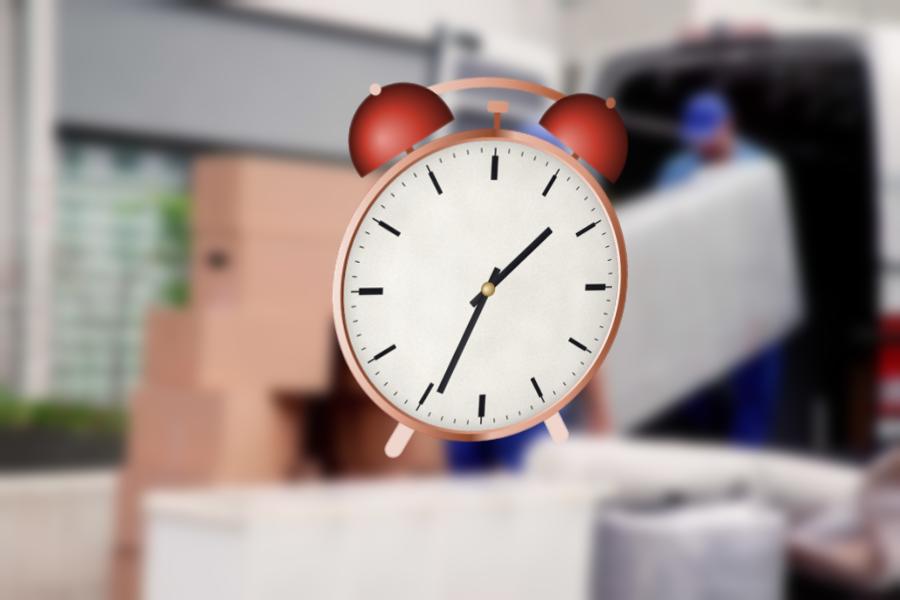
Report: 1:34
